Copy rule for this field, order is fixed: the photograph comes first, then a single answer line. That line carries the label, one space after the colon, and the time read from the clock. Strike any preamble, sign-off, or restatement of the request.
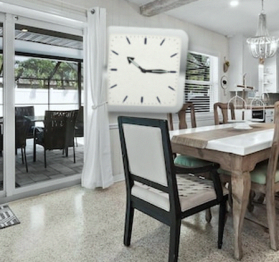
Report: 10:15
